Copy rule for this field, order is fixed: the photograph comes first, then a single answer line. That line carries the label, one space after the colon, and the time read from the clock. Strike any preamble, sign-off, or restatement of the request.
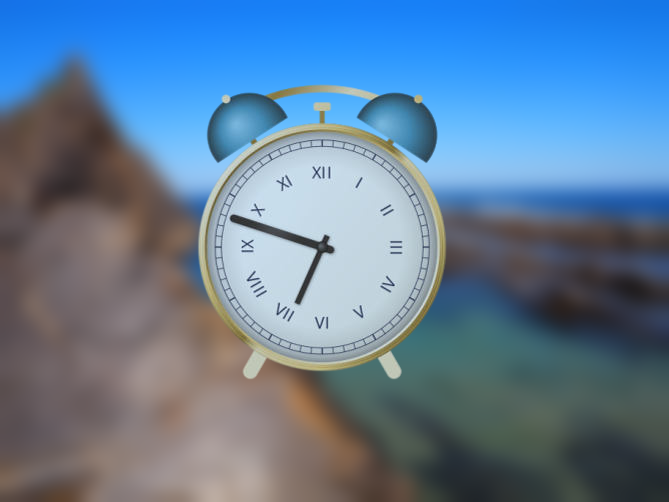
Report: 6:48
